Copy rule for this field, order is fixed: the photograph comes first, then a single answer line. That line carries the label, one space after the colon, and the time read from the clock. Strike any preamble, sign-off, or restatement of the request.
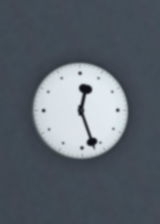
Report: 12:27
